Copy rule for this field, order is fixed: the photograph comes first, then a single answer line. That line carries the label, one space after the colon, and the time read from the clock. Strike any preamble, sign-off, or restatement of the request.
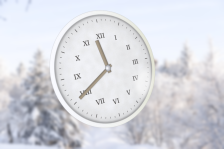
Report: 11:40
